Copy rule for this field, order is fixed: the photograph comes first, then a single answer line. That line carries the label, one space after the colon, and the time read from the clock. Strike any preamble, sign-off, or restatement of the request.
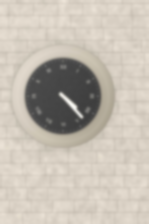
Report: 4:23
